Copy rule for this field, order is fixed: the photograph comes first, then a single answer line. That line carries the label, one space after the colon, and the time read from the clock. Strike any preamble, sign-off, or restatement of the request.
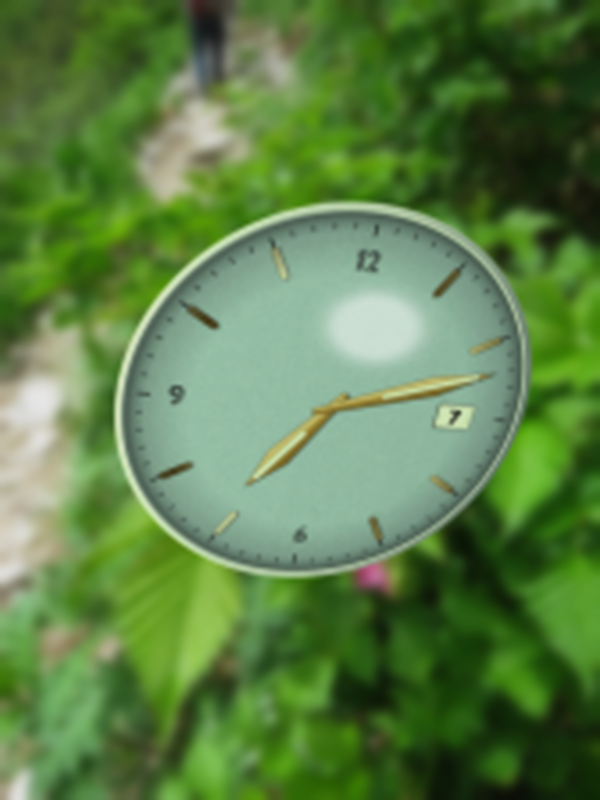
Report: 7:12
